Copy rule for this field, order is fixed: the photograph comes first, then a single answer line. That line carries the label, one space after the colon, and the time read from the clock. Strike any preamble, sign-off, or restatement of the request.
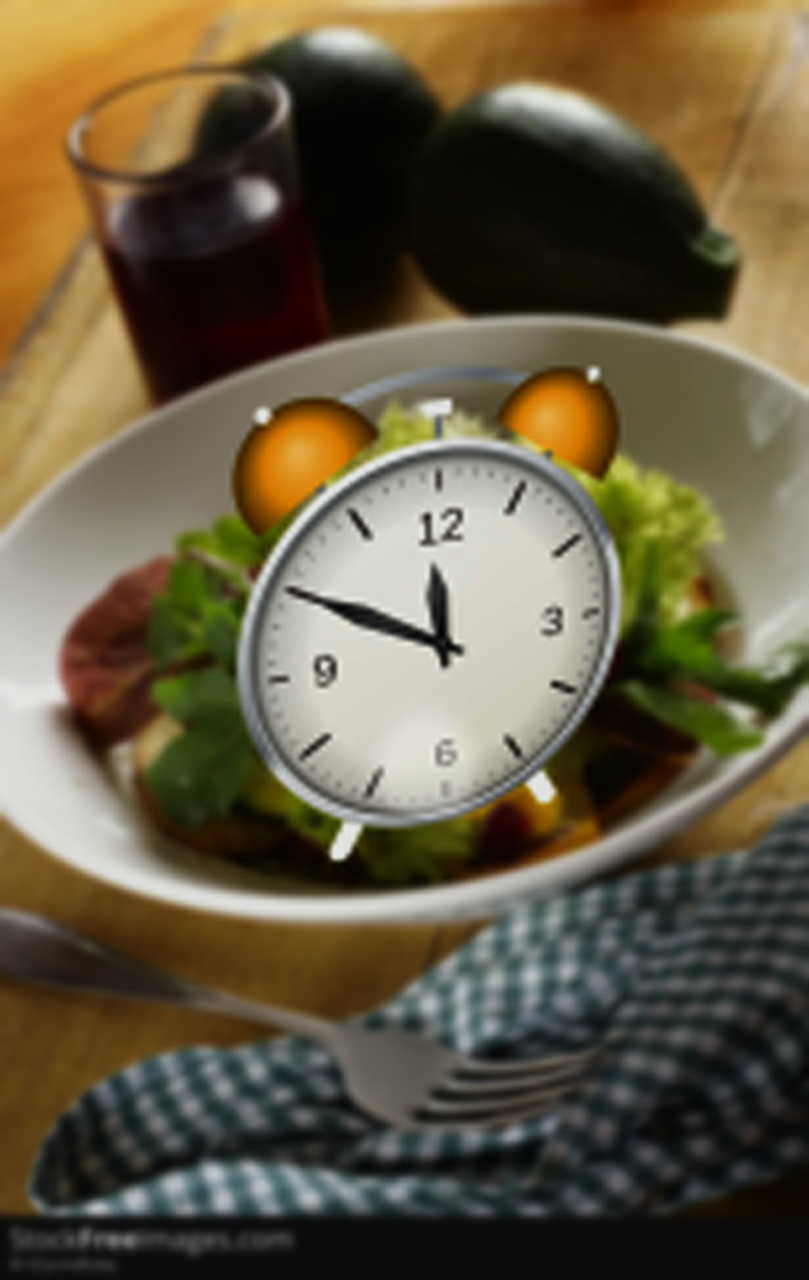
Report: 11:50
